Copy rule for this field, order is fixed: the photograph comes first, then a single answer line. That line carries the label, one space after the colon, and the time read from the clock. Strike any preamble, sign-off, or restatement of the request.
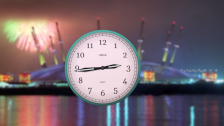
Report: 2:44
